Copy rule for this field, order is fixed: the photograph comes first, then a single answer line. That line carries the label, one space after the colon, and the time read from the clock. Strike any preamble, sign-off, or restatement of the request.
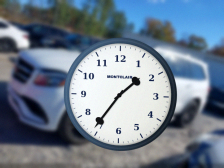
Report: 1:36
